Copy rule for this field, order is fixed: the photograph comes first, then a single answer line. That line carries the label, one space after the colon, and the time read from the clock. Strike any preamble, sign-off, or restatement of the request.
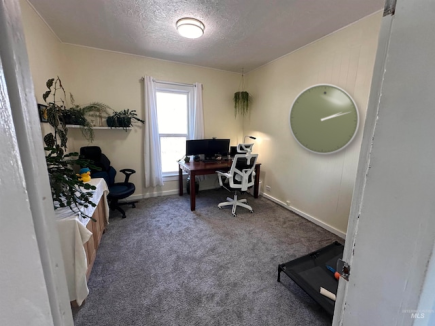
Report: 2:12
